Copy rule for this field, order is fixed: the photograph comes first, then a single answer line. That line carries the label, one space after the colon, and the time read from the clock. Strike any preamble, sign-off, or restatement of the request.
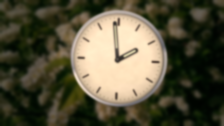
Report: 1:59
